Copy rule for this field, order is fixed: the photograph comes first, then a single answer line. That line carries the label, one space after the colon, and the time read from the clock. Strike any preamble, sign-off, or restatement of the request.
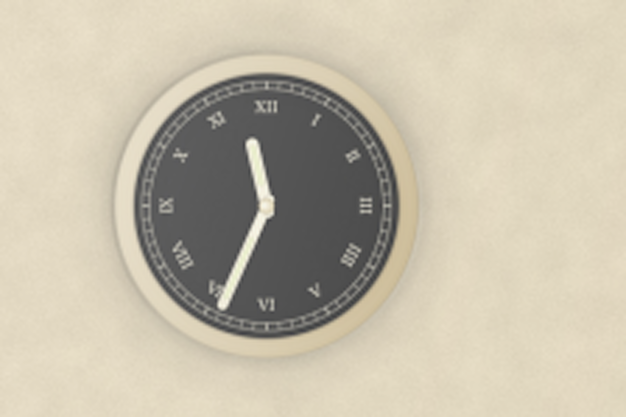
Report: 11:34
